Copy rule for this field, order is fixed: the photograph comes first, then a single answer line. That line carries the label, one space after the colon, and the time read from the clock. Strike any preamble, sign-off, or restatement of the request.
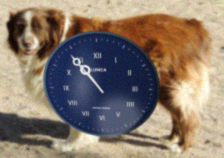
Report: 10:54
